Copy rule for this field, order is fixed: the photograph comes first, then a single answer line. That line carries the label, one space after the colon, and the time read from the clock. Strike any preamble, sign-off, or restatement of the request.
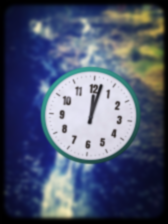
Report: 12:02
